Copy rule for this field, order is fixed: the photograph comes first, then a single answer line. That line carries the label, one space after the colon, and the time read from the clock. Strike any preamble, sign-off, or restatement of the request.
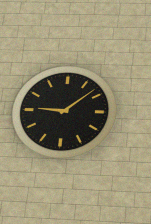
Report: 9:08
